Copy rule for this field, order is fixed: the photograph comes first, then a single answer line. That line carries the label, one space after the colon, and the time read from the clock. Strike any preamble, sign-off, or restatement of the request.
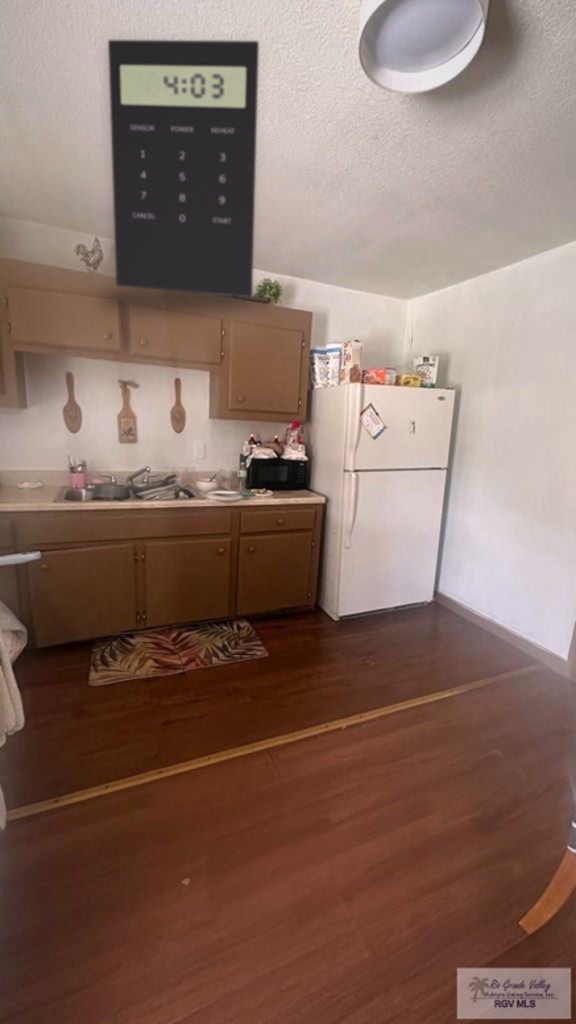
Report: 4:03
